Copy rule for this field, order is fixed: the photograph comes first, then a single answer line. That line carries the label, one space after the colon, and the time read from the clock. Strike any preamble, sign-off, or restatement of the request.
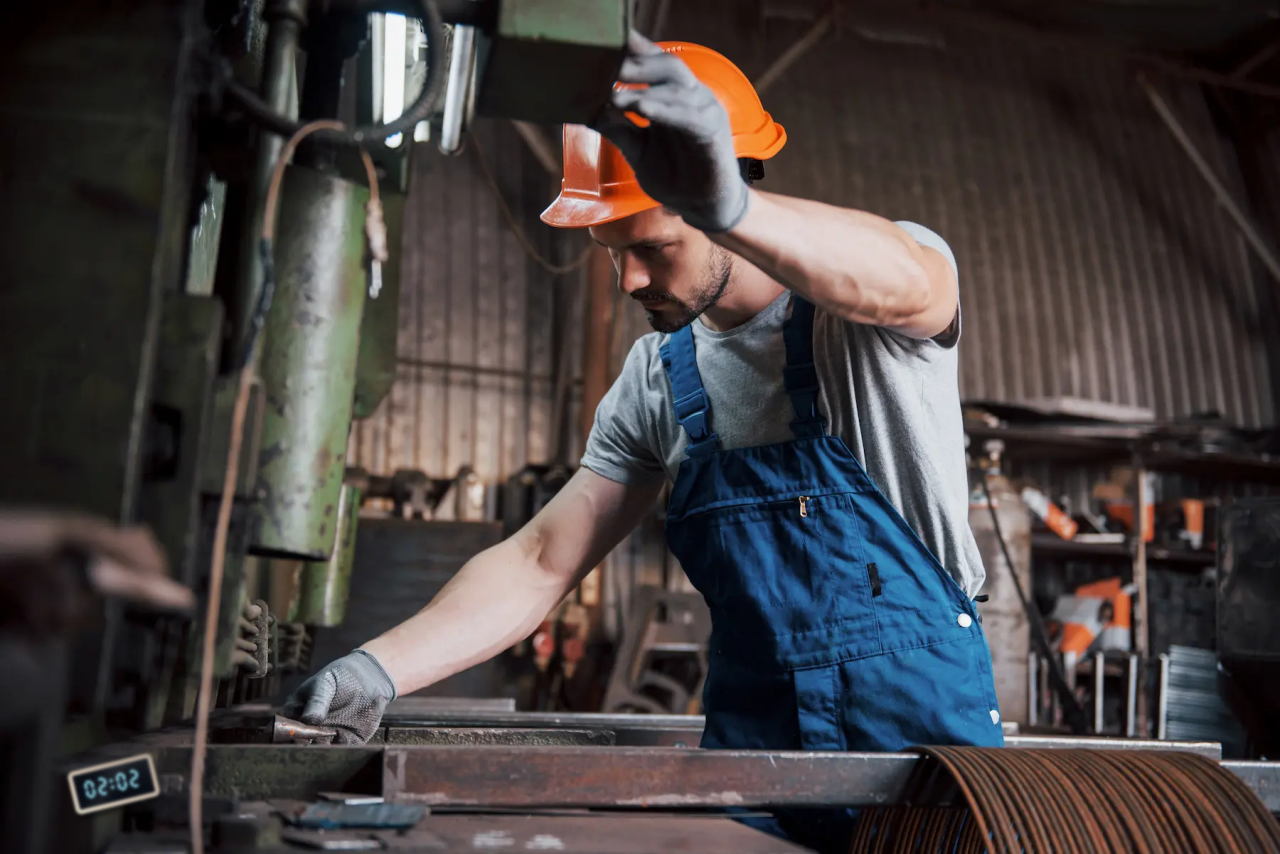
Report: 2:02
